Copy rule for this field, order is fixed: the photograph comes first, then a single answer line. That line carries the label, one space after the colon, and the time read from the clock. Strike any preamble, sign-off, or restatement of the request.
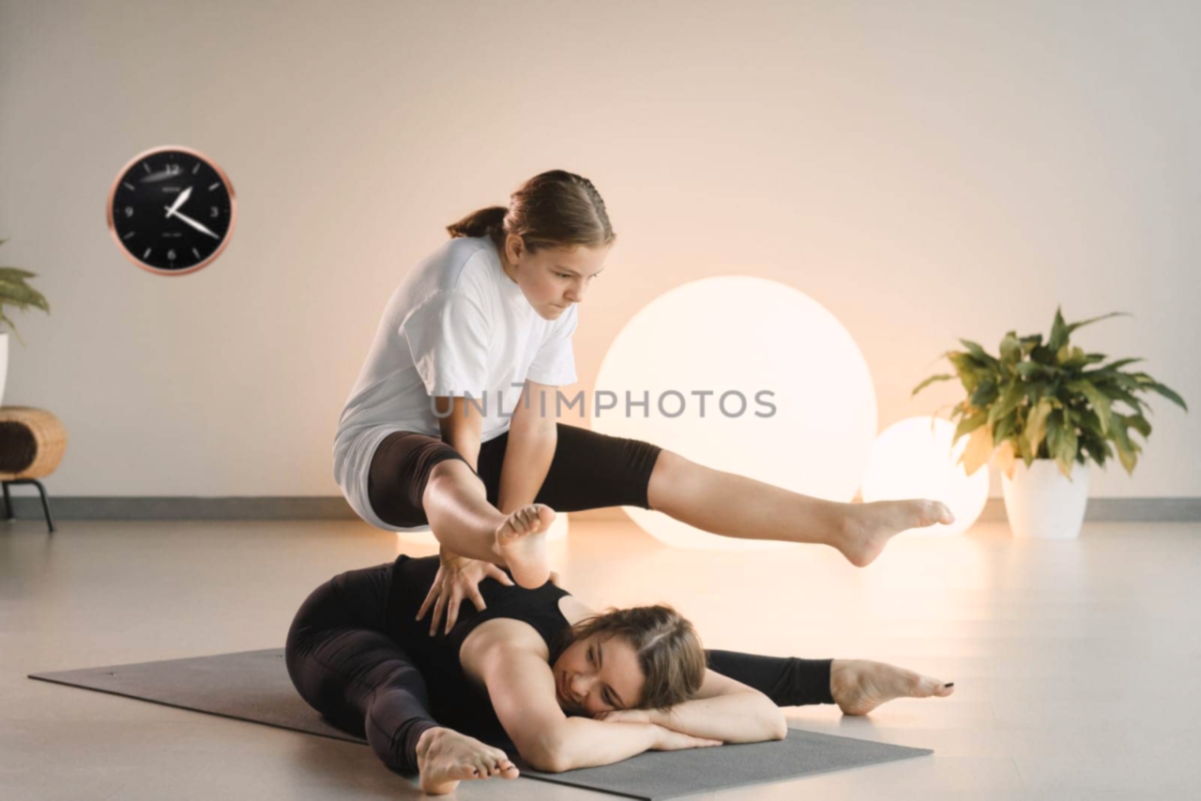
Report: 1:20
